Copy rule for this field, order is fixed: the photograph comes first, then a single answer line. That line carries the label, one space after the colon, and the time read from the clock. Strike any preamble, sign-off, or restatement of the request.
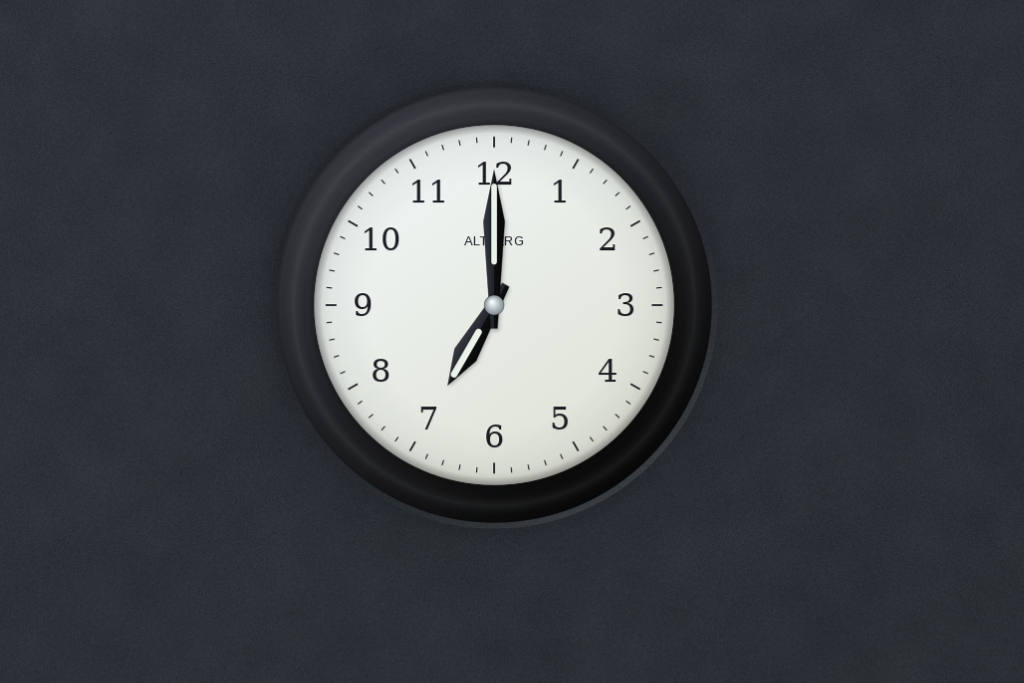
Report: 7:00
